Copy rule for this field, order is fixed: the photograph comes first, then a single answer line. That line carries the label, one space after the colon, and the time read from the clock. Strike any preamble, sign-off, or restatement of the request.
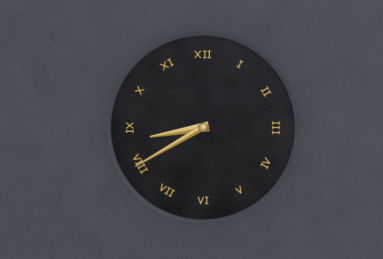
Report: 8:40
